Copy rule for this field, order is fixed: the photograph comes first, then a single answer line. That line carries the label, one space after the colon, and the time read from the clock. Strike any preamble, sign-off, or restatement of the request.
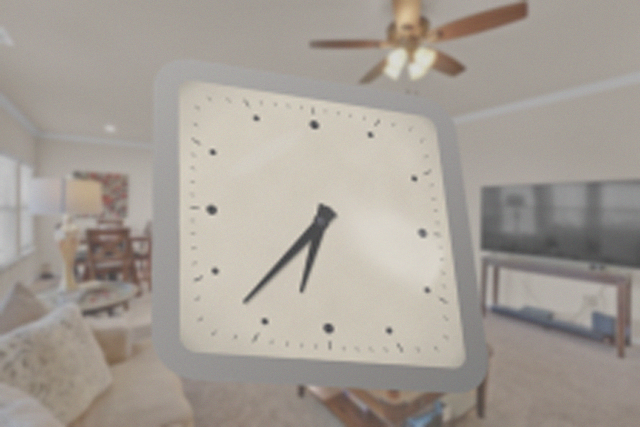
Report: 6:37
